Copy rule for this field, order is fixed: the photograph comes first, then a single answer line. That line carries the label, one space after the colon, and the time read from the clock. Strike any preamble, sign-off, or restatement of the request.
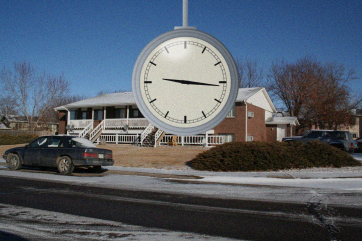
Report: 9:16
